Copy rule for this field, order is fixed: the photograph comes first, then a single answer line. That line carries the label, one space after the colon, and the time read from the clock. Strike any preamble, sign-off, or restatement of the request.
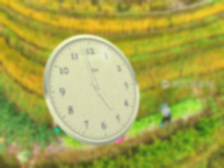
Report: 4:58
